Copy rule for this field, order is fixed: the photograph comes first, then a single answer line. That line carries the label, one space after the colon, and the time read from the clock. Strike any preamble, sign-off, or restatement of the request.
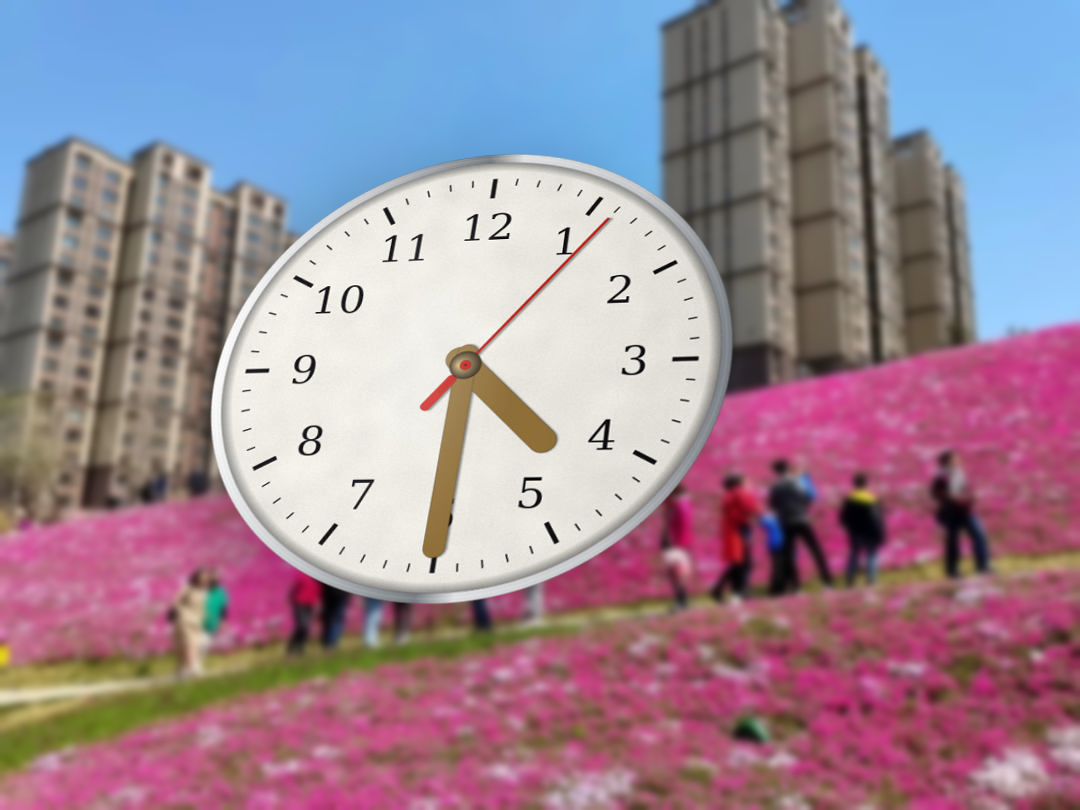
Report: 4:30:06
